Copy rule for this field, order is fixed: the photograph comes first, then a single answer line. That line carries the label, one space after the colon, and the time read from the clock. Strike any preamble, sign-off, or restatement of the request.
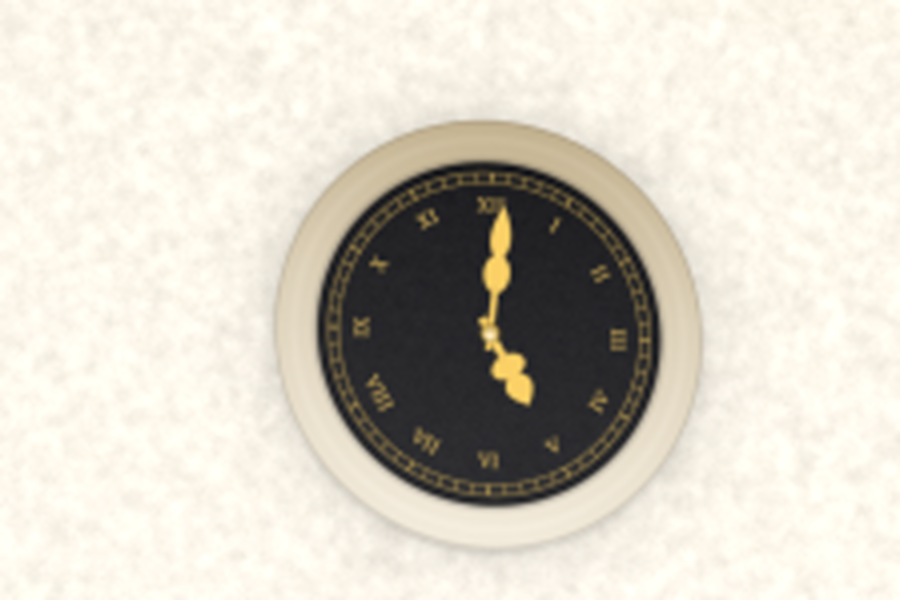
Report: 5:01
